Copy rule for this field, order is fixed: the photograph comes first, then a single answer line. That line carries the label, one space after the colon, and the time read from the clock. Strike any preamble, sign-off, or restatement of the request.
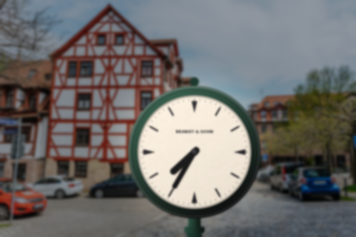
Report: 7:35
